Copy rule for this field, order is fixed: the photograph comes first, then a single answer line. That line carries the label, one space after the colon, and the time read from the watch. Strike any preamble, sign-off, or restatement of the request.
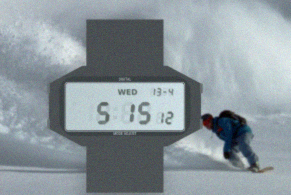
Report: 5:15:12
